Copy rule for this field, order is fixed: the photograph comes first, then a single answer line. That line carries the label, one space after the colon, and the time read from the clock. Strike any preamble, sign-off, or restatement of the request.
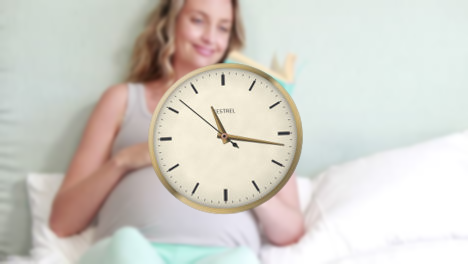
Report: 11:16:52
